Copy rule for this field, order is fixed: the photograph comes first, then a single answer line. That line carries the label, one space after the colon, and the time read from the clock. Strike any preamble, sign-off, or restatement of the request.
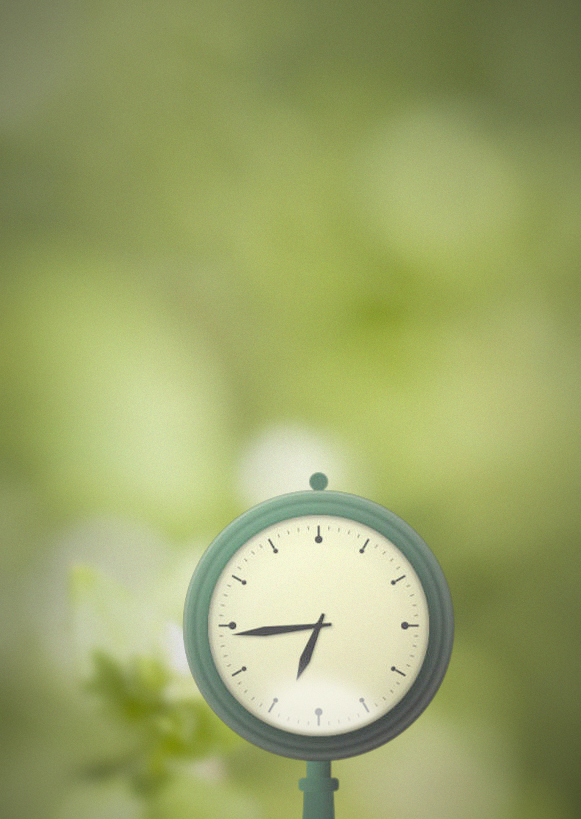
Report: 6:44
